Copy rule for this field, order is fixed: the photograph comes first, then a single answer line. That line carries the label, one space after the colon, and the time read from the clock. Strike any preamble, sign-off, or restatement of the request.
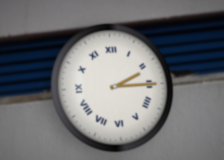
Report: 2:15
